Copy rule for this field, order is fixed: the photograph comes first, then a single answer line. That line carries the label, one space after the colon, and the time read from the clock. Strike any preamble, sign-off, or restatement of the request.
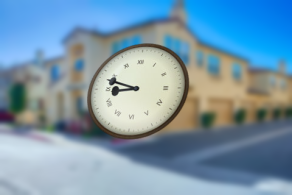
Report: 8:48
